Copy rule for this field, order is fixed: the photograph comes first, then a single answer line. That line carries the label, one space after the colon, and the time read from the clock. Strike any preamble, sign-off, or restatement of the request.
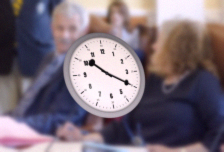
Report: 10:20
